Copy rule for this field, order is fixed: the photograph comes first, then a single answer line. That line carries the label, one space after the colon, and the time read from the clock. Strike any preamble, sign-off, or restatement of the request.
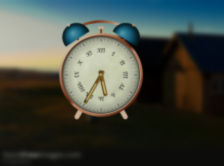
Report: 5:35
